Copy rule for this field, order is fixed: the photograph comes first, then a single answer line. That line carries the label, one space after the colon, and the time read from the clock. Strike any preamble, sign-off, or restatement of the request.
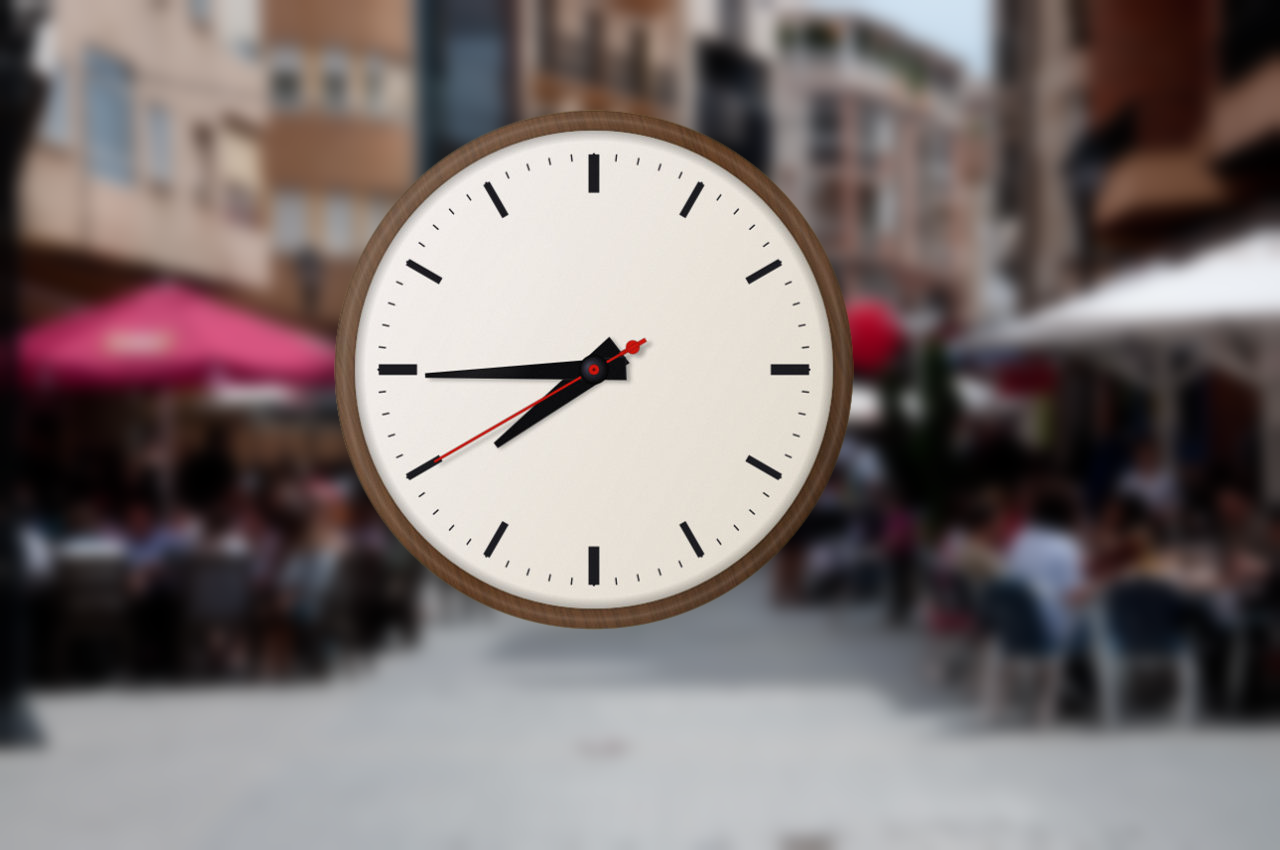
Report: 7:44:40
